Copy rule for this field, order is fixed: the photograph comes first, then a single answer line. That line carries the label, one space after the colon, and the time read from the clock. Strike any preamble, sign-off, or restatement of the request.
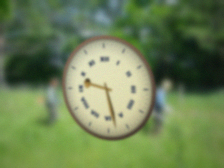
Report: 9:28
